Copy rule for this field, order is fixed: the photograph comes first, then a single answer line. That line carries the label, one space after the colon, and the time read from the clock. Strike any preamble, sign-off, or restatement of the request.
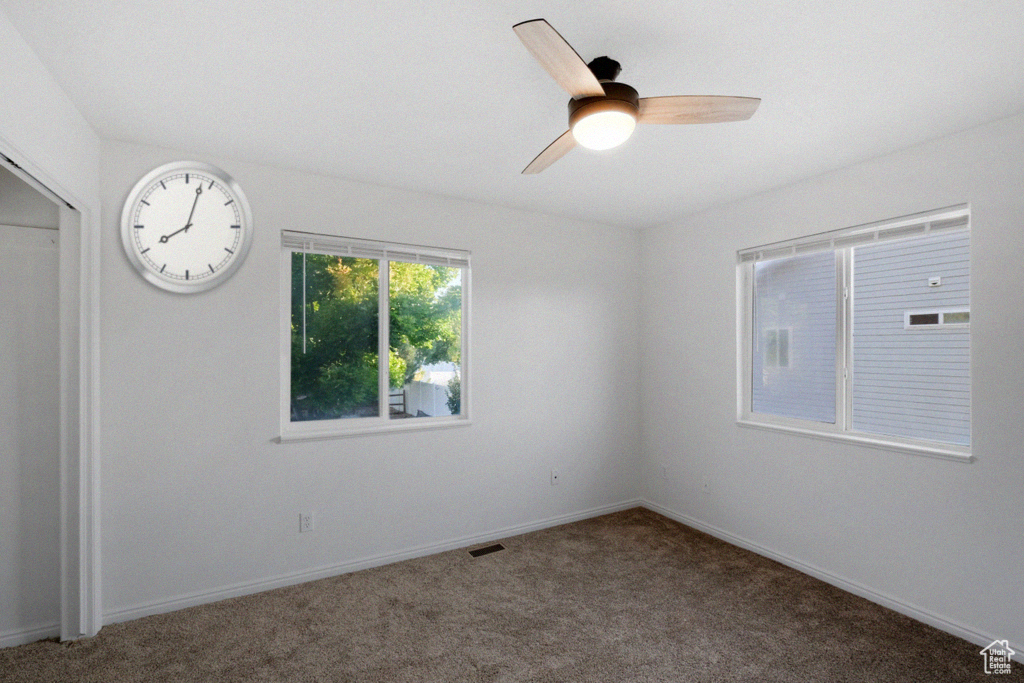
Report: 8:03
